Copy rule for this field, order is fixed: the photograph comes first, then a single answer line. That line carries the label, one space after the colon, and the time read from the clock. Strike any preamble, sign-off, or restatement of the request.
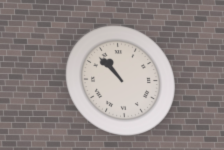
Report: 10:53
